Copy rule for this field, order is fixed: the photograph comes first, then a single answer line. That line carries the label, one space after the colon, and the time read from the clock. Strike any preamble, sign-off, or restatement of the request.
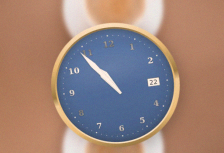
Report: 10:54
